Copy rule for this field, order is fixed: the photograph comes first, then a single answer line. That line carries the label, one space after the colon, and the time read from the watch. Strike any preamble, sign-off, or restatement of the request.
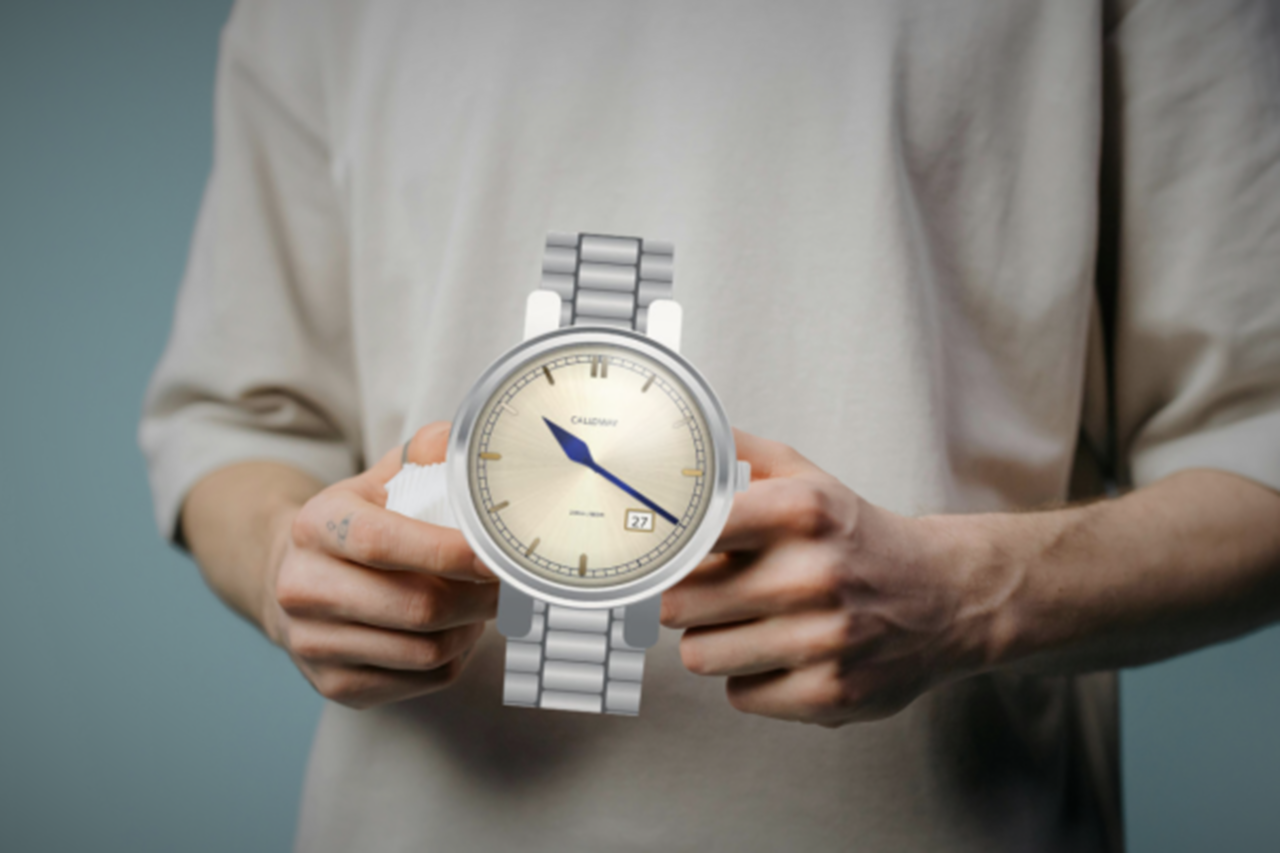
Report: 10:20
